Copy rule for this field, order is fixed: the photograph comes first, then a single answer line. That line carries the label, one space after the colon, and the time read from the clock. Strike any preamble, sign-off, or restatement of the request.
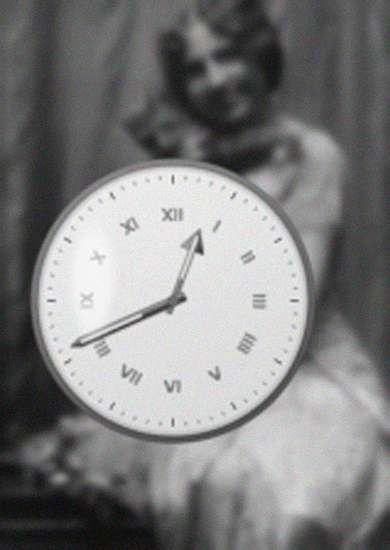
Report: 12:41
